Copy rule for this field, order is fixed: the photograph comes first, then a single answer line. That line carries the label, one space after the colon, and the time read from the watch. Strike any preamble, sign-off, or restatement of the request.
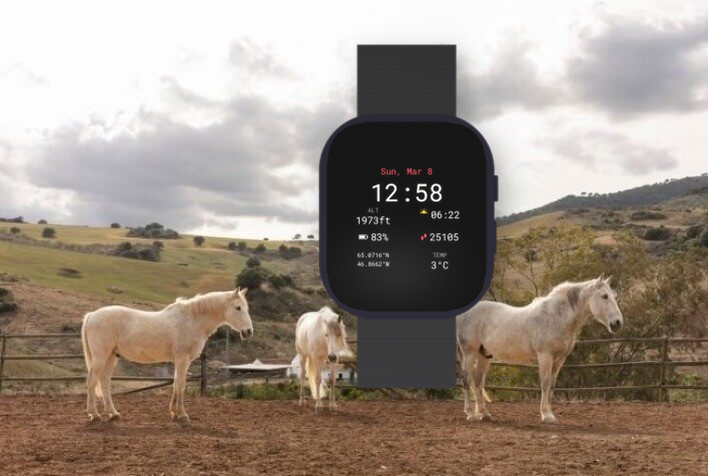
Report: 12:58
